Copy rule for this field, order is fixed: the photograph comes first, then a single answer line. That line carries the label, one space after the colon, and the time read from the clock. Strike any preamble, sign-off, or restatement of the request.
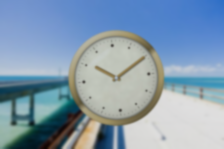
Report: 10:10
